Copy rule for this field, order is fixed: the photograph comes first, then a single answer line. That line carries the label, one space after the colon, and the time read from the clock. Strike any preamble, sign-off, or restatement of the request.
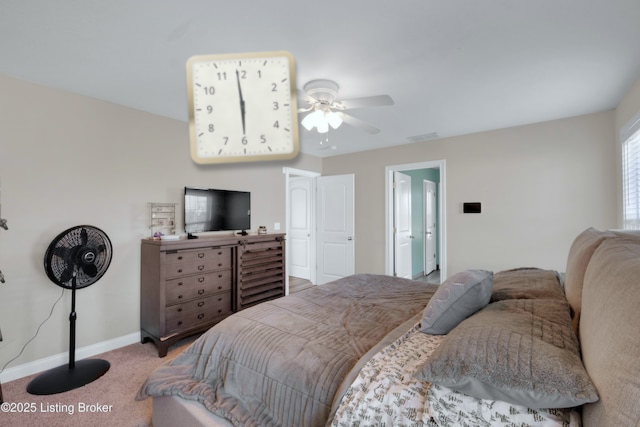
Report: 5:59
